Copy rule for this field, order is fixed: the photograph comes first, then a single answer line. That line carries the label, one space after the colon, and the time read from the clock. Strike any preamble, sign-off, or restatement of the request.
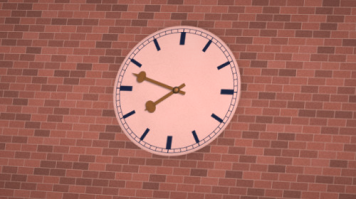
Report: 7:48
